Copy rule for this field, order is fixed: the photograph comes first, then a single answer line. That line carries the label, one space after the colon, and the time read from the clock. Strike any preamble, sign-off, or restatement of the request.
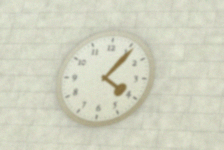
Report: 4:06
